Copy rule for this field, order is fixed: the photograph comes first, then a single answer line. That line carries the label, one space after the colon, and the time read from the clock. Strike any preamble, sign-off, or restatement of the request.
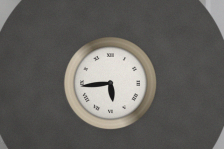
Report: 5:44
